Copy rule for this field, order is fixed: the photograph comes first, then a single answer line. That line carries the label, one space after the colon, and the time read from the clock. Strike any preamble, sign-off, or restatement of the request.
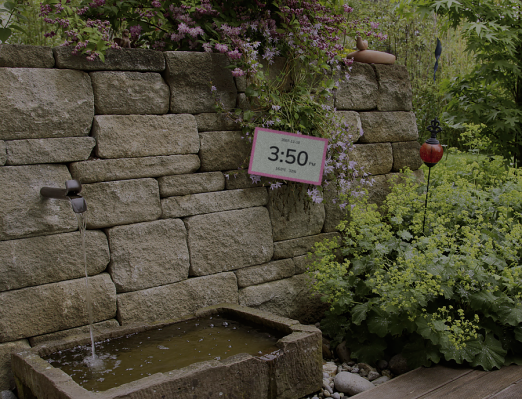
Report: 3:50
